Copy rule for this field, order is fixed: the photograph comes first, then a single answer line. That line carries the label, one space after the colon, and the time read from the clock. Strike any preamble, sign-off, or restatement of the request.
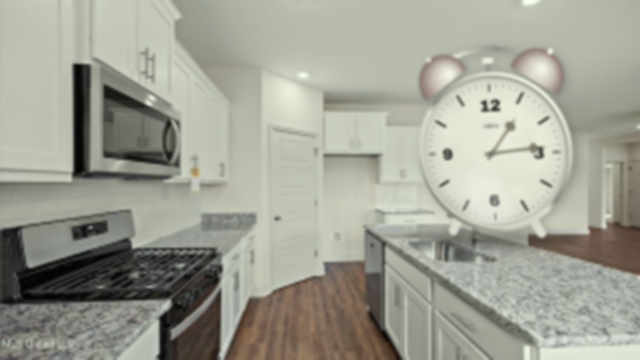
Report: 1:14
